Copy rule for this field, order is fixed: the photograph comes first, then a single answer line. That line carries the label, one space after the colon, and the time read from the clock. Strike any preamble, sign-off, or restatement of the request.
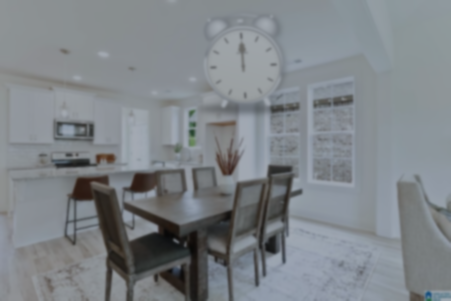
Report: 12:00
